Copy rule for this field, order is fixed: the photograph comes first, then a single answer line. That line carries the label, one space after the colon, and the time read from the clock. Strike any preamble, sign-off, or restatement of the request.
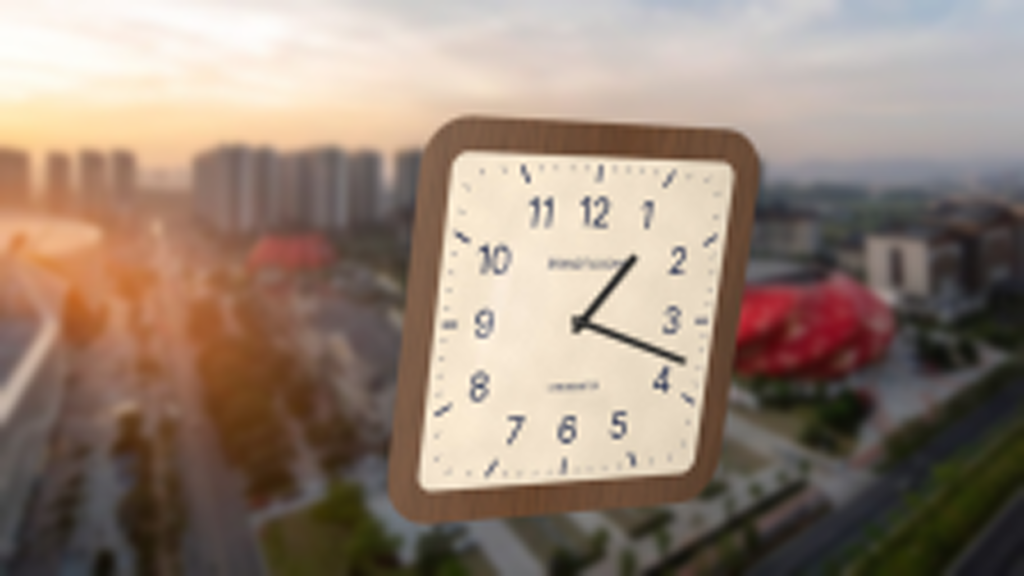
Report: 1:18
